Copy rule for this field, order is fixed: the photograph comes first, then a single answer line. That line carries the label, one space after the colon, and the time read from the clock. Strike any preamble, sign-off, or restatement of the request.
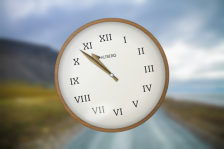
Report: 10:53
